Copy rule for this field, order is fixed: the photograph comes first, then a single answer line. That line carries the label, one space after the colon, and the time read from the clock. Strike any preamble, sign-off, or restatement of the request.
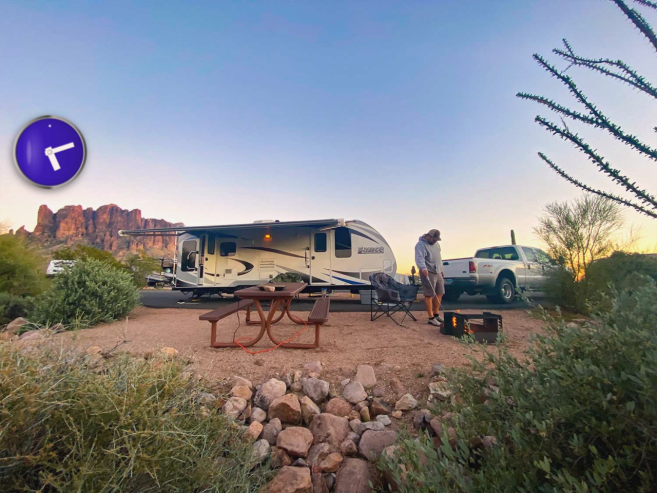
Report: 5:12
